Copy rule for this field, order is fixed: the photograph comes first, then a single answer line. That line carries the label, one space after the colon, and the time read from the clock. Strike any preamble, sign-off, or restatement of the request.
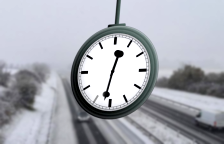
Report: 12:32
